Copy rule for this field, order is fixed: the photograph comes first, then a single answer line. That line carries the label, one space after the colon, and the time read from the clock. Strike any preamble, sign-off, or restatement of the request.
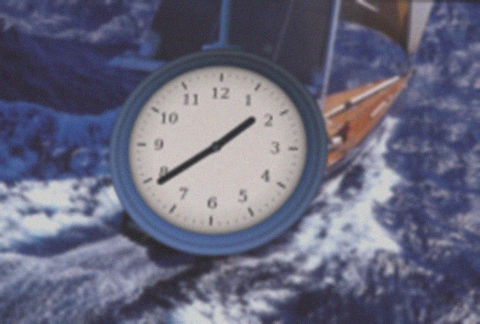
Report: 1:39
